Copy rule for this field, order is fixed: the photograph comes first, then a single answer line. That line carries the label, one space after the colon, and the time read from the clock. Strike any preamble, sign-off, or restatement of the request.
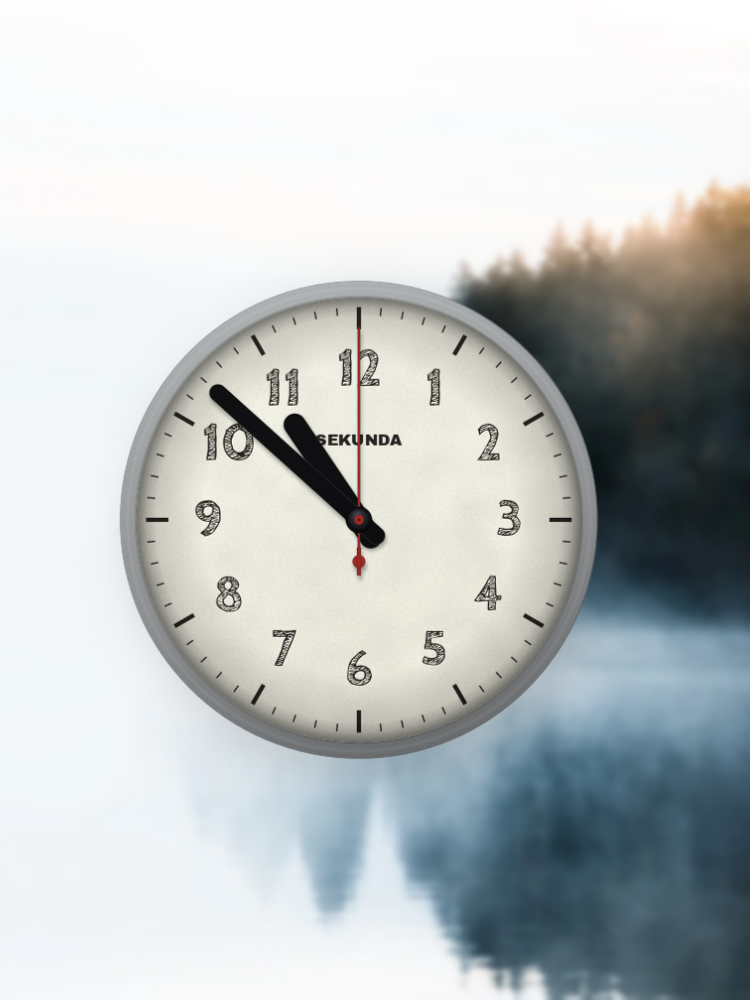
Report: 10:52:00
